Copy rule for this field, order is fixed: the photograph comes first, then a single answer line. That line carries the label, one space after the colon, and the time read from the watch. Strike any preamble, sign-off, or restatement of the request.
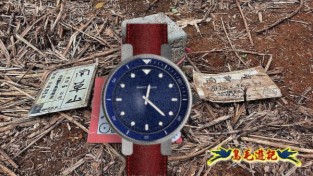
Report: 12:22
